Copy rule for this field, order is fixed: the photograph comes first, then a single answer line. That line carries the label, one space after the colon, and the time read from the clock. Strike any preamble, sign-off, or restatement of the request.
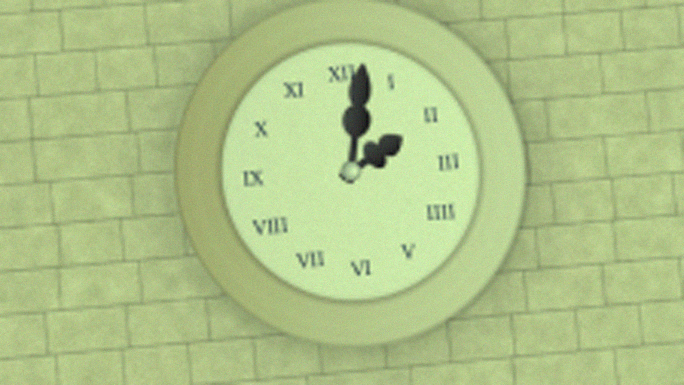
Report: 2:02
